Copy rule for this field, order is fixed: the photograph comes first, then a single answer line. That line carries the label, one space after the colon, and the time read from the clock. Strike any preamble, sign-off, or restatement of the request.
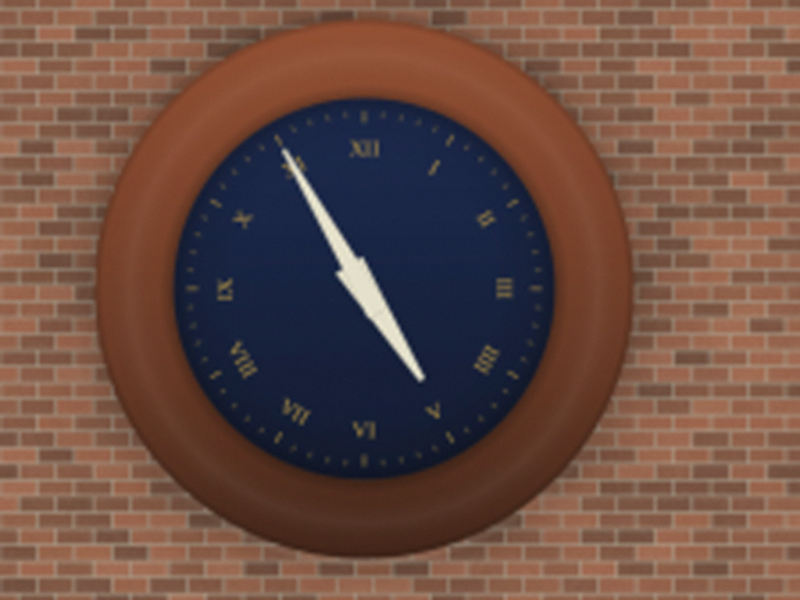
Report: 4:55
